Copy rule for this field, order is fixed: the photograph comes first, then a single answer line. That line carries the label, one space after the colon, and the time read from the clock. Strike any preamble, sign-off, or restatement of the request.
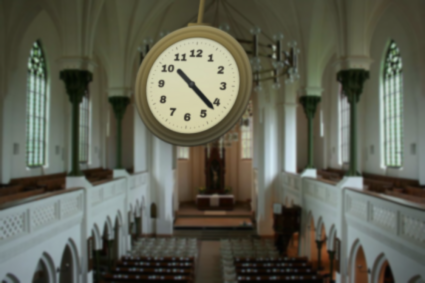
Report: 10:22
